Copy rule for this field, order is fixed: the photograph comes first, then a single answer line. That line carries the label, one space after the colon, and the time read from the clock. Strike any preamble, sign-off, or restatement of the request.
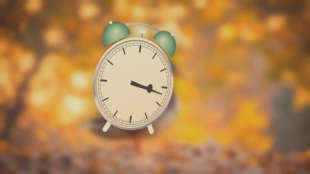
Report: 3:17
